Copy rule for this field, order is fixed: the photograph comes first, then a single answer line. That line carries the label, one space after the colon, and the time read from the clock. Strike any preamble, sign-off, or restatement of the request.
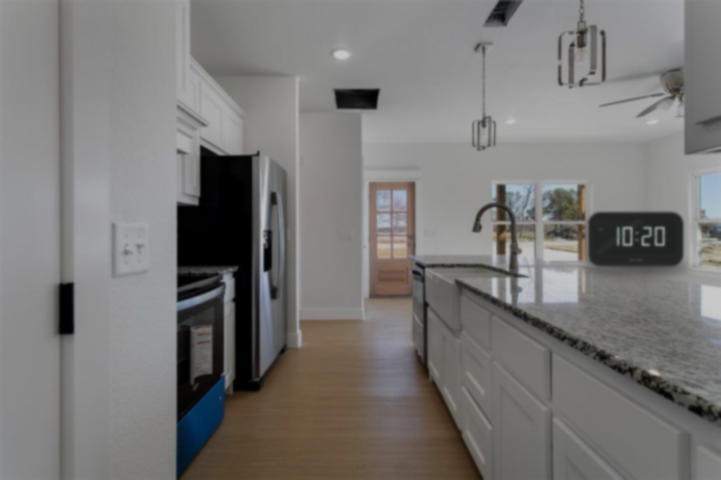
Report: 10:20
